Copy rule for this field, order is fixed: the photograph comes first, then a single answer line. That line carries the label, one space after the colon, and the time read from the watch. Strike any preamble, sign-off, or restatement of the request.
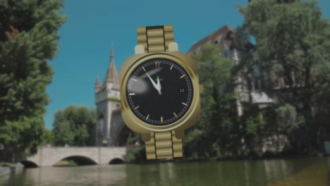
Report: 11:55
